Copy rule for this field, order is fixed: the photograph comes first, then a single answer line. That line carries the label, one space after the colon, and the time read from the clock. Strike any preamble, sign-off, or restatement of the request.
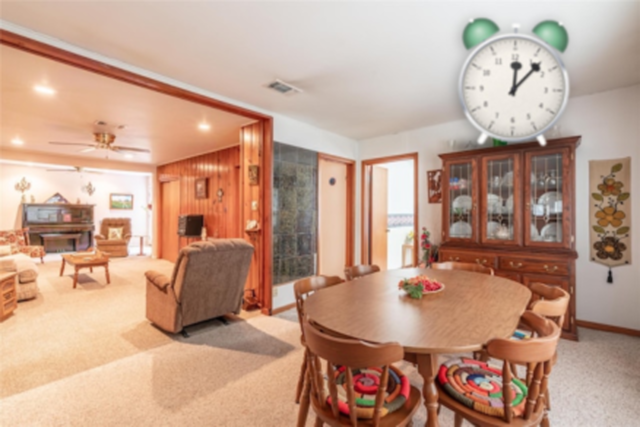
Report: 12:07
